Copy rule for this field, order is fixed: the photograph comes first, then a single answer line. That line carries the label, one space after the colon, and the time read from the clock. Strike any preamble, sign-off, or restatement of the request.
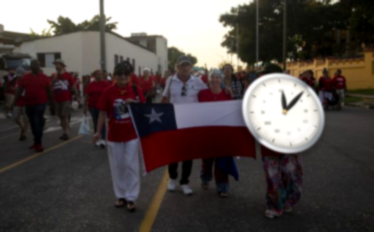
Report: 12:08
